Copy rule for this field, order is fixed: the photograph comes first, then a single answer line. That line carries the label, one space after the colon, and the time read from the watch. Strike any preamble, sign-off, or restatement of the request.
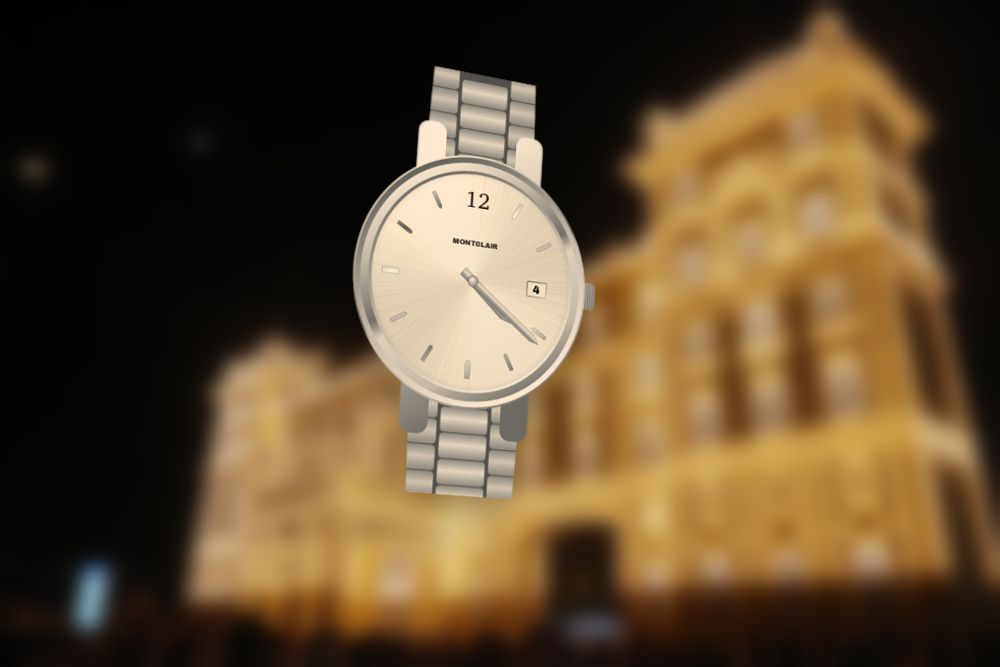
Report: 4:21
